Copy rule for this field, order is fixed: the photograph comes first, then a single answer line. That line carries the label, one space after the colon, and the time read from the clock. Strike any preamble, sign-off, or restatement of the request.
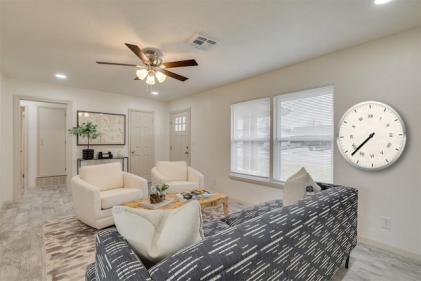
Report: 7:38
